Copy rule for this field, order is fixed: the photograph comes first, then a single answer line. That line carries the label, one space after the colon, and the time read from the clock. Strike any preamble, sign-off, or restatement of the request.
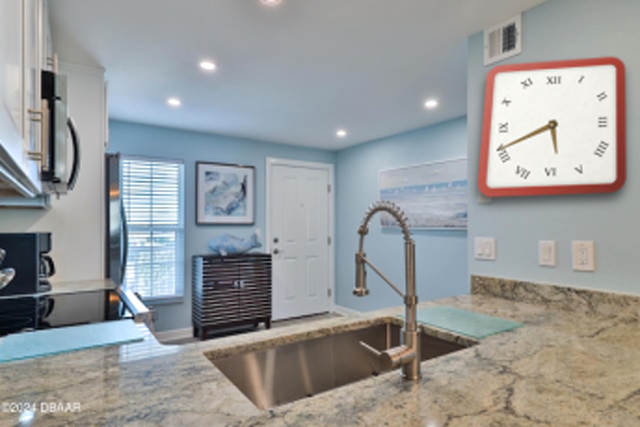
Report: 5:41
